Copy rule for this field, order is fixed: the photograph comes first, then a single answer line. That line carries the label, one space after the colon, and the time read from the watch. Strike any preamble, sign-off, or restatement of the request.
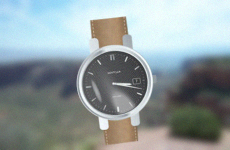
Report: 3:18
